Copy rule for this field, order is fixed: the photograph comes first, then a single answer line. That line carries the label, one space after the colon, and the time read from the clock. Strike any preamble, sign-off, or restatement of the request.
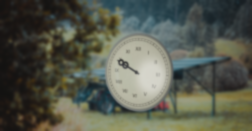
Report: 9:49
